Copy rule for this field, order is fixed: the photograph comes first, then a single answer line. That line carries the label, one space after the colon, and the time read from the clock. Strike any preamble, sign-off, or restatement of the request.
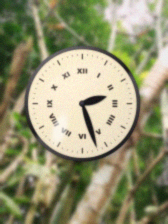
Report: 2:27
